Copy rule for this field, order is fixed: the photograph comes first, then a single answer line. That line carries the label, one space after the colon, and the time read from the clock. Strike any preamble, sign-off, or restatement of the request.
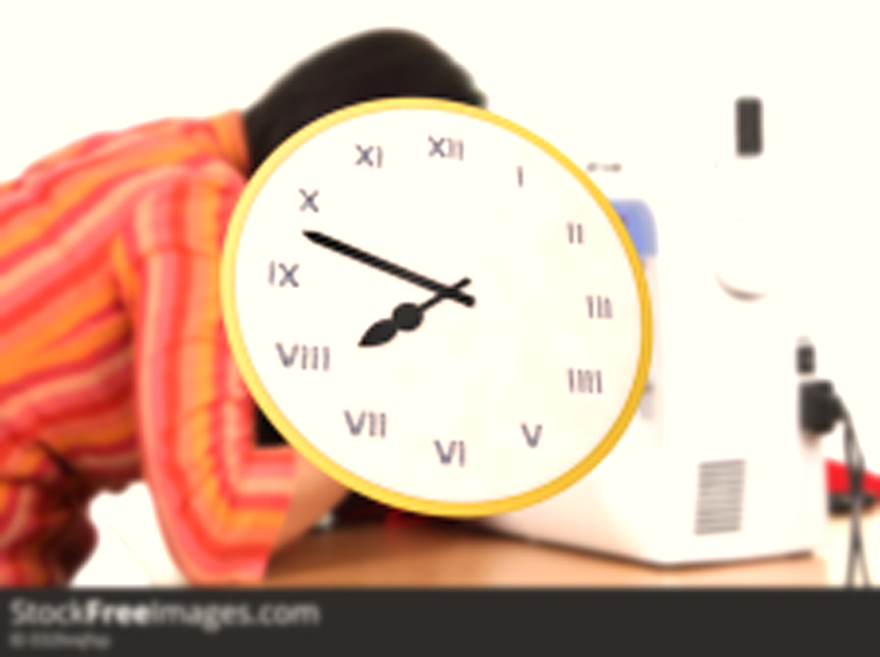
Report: 7:48
